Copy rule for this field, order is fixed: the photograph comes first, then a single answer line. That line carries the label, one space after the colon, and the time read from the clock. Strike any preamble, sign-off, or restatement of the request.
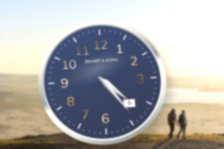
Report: 4:24
